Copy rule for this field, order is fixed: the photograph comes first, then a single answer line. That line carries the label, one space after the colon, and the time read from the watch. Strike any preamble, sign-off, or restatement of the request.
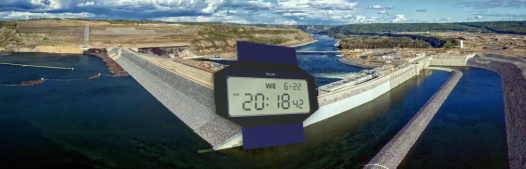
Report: 20:18:42
